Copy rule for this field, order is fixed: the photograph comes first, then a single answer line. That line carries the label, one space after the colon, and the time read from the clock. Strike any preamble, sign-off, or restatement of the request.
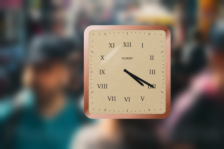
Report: 4:20
